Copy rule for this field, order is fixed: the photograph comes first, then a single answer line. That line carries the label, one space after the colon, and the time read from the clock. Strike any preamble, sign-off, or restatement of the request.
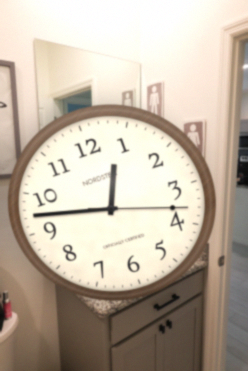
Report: 12:47:18
